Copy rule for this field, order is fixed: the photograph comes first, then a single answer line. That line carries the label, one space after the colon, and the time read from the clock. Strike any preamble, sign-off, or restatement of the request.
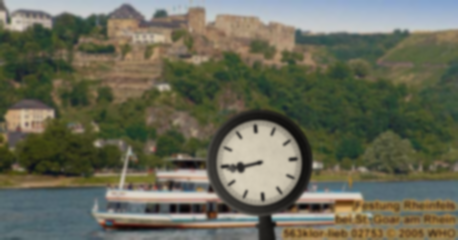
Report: 8:44
